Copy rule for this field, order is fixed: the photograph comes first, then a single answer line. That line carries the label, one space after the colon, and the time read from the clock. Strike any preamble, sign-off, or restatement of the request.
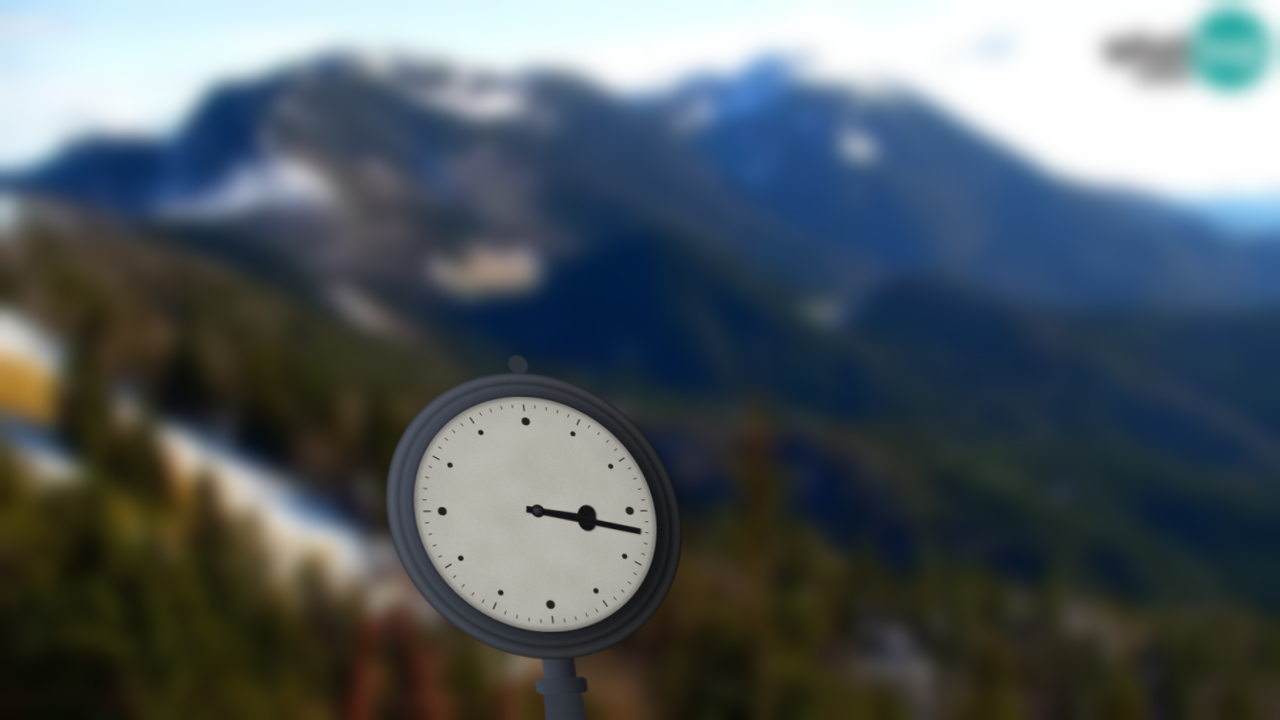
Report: 3:17
